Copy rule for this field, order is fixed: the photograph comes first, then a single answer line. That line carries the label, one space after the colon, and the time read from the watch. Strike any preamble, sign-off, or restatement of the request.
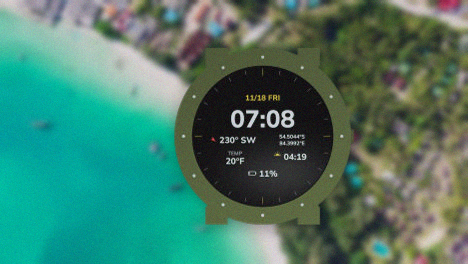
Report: 7:08
